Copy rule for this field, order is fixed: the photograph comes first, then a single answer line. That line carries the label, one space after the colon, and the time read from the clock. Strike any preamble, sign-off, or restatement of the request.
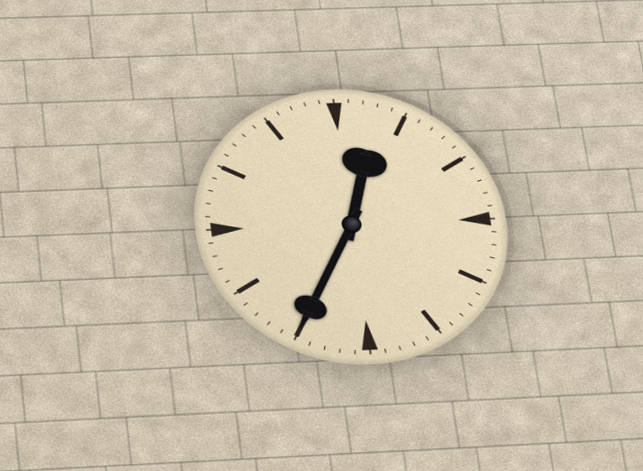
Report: 12:35
